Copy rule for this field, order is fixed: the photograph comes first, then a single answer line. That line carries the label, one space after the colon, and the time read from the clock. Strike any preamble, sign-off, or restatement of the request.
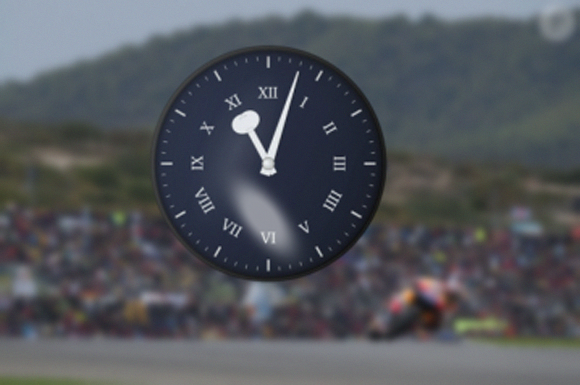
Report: 11:03
